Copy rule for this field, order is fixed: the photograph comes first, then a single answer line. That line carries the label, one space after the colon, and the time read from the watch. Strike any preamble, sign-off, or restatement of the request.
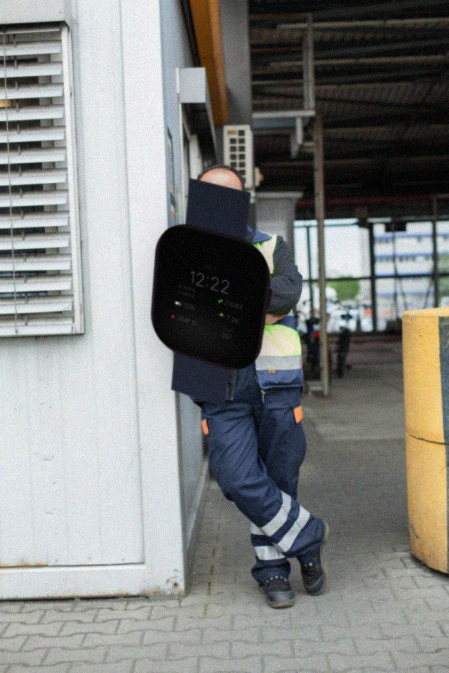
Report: 12:22
